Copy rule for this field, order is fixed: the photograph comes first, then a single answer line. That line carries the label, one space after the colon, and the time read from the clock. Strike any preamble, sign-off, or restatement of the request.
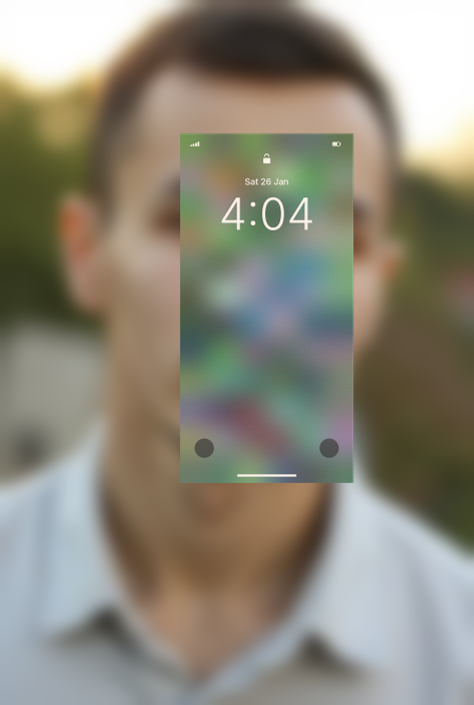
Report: 4:04
